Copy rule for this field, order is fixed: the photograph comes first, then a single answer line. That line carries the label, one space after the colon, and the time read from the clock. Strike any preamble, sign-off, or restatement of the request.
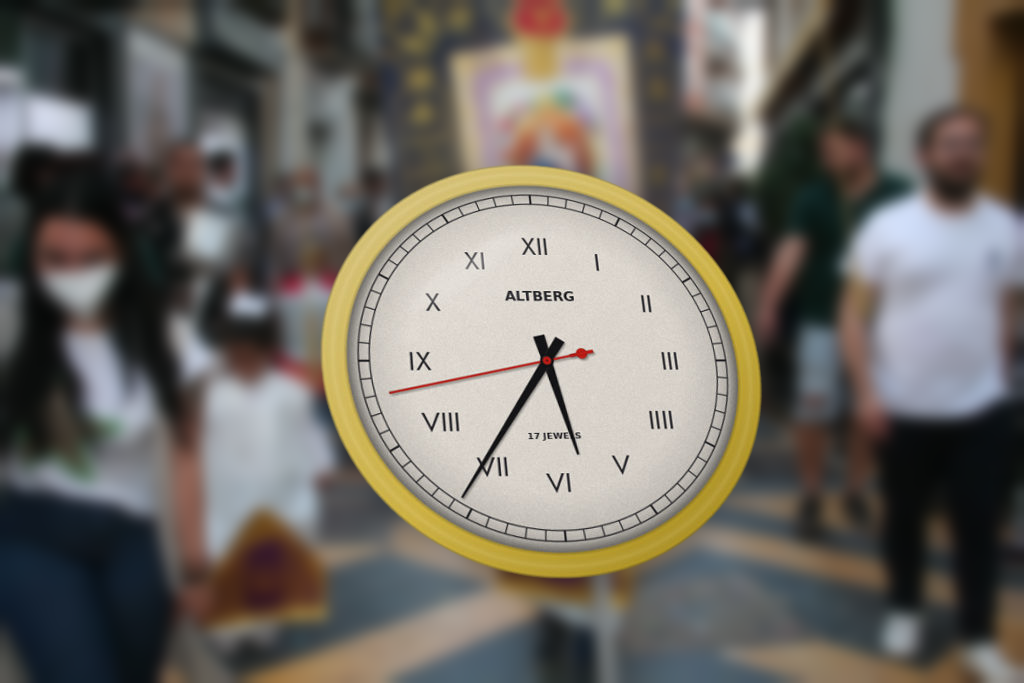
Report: 5:35:43
